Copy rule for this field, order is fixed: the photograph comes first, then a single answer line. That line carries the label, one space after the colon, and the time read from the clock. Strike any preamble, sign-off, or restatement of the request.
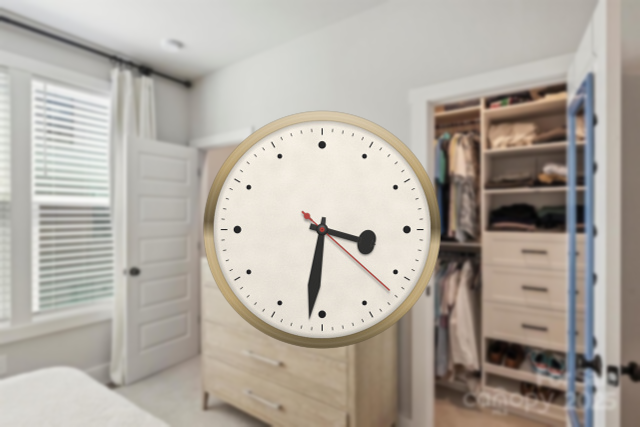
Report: 3:31:22
